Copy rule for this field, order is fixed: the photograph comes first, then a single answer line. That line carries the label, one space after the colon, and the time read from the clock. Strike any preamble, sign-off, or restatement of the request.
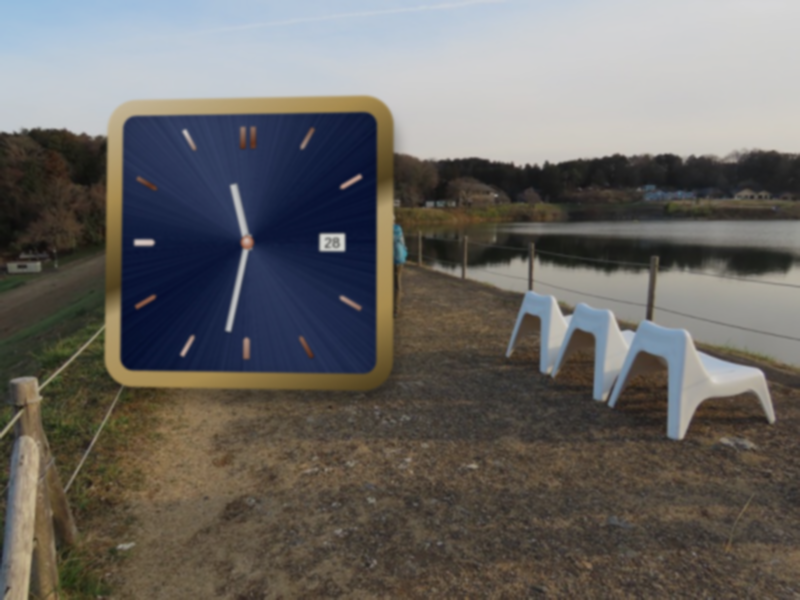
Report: 11:32
